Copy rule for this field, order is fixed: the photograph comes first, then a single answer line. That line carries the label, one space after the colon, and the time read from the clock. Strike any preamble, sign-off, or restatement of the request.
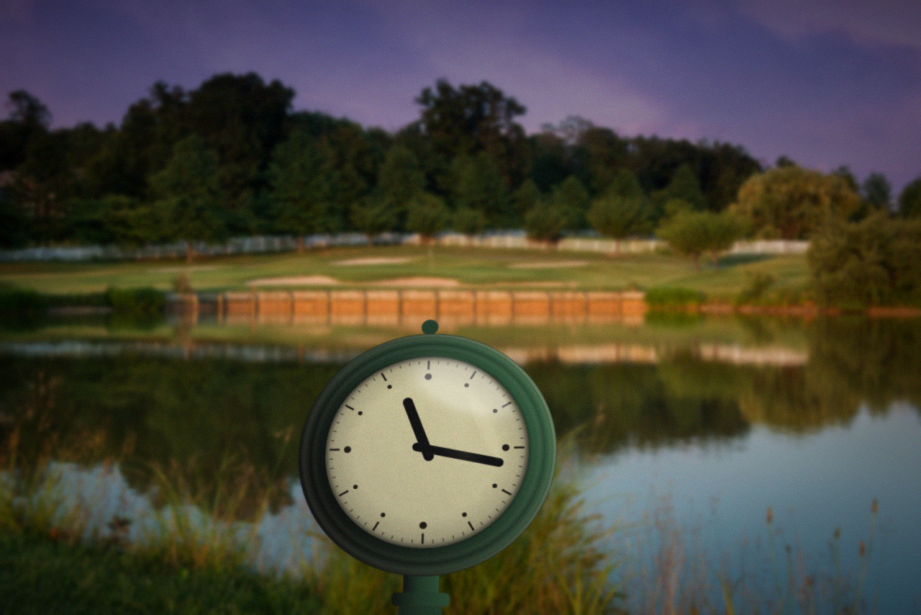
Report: 11:17
